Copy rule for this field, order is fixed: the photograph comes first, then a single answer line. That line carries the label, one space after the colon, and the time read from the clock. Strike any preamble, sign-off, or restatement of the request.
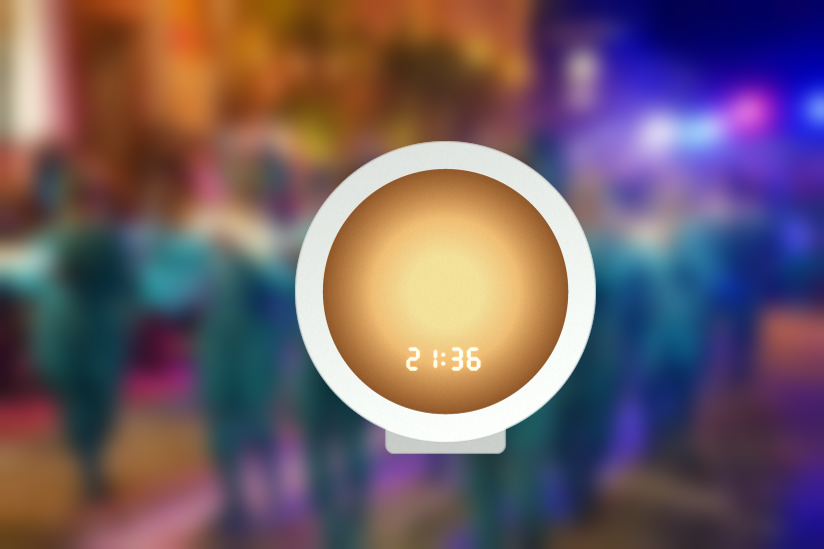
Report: 21:36
